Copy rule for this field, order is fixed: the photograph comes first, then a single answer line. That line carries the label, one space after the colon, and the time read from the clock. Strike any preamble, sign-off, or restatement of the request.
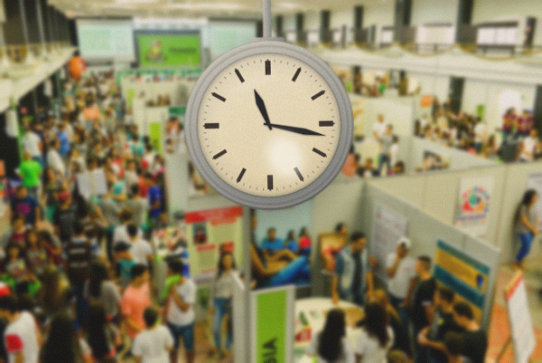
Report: 11:17
